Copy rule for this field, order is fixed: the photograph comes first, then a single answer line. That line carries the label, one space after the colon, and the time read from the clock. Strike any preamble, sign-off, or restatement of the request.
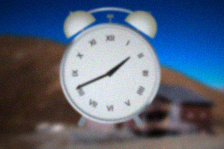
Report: 1:41
